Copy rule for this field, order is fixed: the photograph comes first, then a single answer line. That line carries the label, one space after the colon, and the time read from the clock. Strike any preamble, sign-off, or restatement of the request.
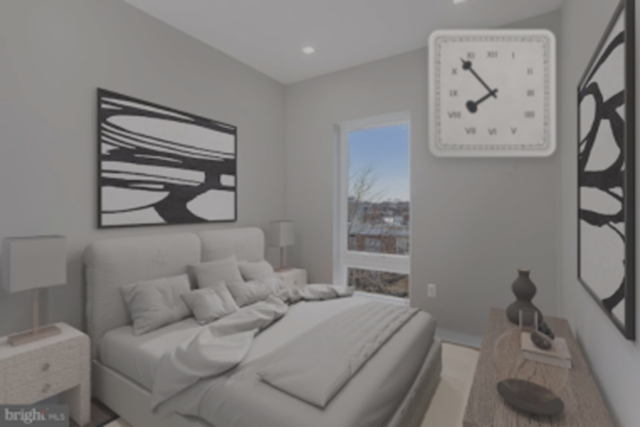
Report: 7:53
